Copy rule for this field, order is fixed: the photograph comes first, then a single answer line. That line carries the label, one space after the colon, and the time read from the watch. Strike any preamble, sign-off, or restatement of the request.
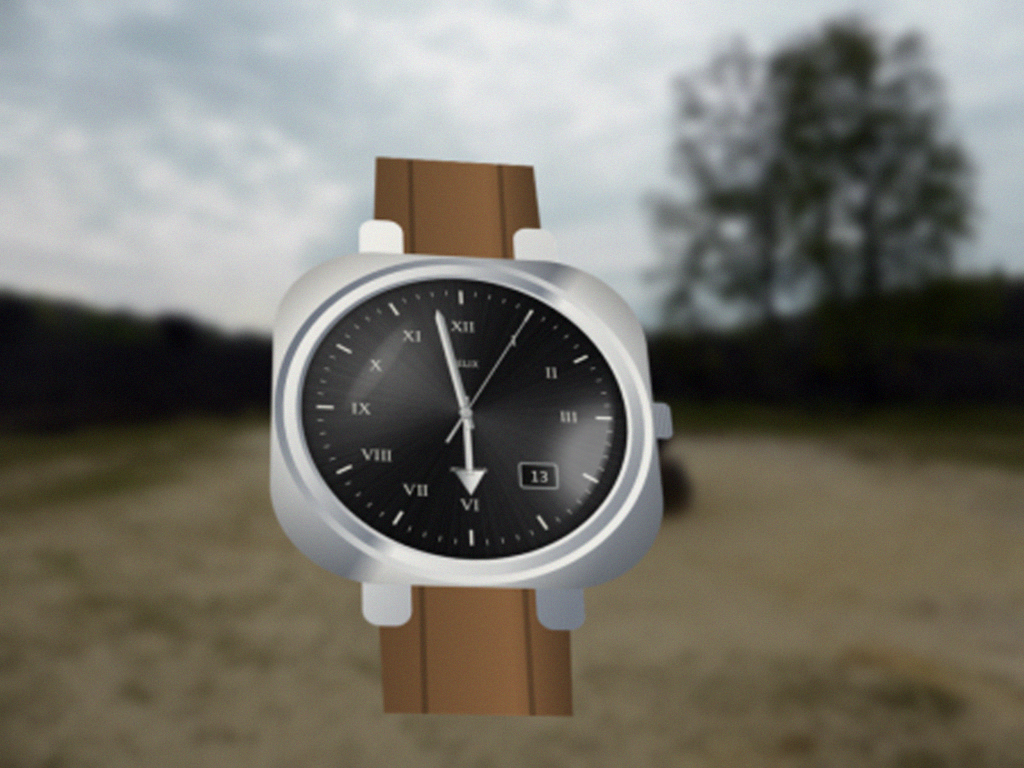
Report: 5:58:05
